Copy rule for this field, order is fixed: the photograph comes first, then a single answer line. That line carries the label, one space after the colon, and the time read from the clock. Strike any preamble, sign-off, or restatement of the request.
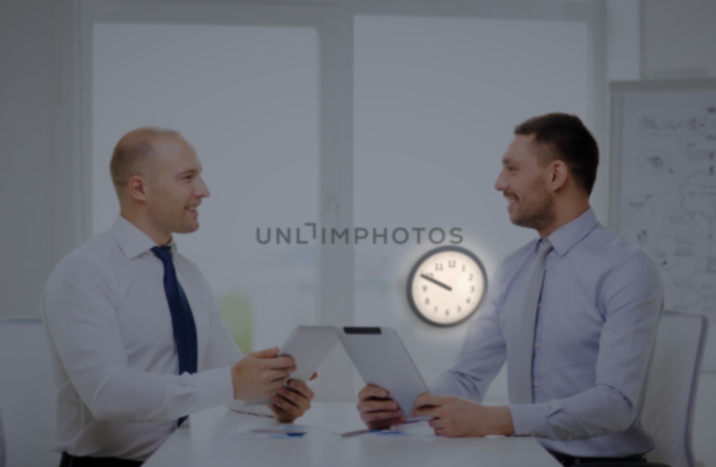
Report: 9:49
